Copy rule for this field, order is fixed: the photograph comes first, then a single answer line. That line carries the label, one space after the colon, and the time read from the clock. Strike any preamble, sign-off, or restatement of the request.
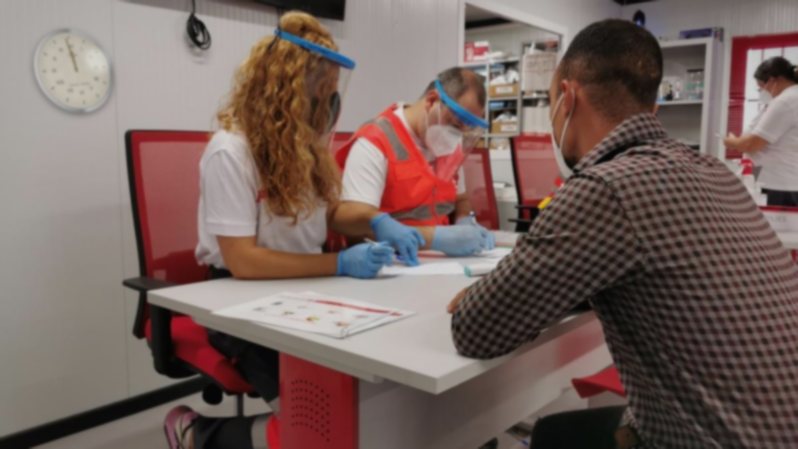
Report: 11:59
